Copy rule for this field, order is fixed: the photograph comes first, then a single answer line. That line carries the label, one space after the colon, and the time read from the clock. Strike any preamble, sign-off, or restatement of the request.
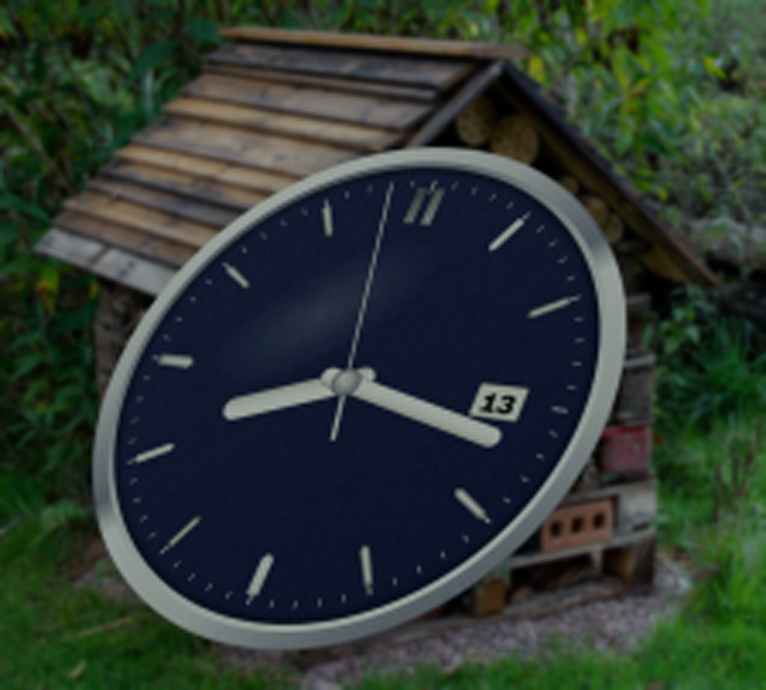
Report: 8:16:58
